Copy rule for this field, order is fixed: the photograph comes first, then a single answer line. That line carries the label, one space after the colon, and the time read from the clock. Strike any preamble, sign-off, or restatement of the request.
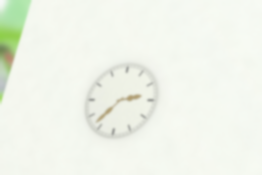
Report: 2:37
